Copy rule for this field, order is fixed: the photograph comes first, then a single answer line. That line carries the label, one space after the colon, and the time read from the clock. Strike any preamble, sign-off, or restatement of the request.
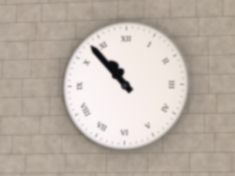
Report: 10:53
